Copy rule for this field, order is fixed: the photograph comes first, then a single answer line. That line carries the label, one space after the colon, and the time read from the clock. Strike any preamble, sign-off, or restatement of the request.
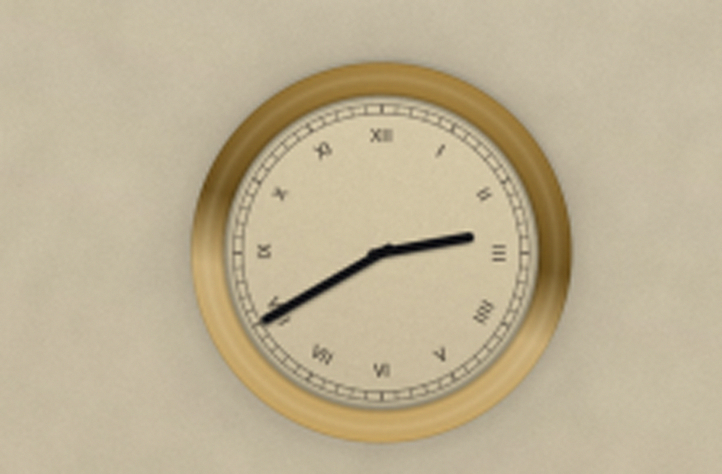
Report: 2:40
